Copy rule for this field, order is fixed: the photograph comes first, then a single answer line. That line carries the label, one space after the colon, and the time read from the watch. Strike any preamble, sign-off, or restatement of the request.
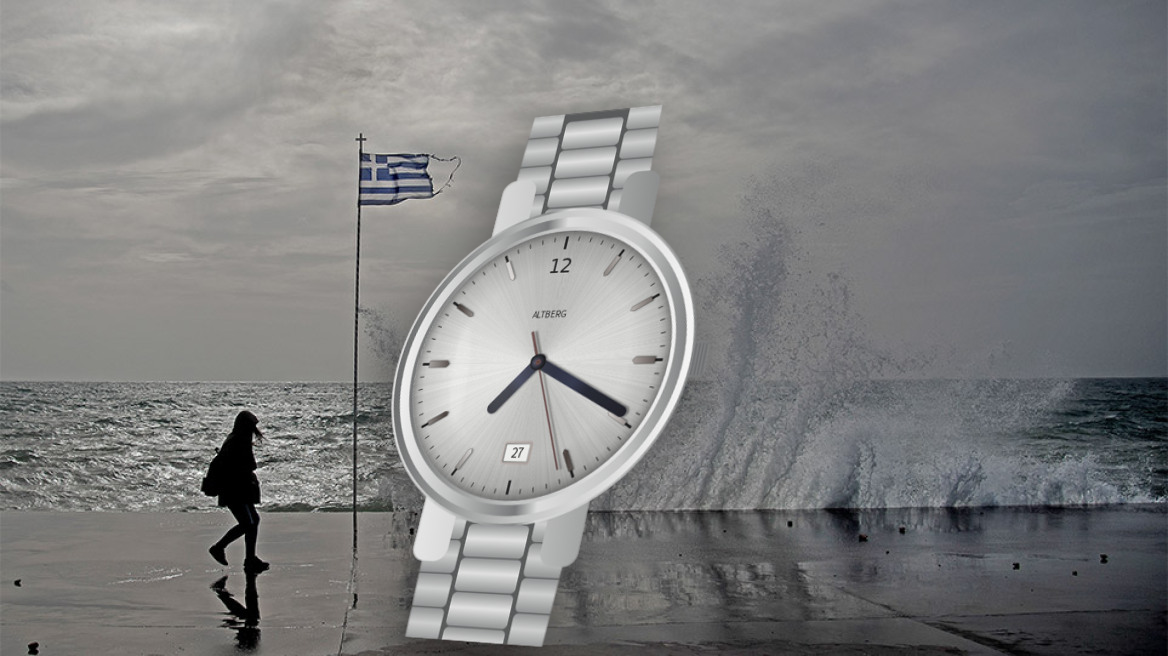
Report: 7:19:26
